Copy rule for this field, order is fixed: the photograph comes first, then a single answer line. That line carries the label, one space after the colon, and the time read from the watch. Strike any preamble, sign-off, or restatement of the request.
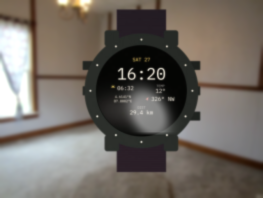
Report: 16:20
